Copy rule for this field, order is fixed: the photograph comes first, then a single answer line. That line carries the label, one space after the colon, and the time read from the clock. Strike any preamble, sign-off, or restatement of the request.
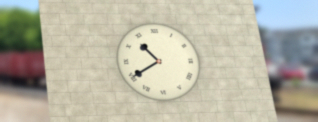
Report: 10:40
